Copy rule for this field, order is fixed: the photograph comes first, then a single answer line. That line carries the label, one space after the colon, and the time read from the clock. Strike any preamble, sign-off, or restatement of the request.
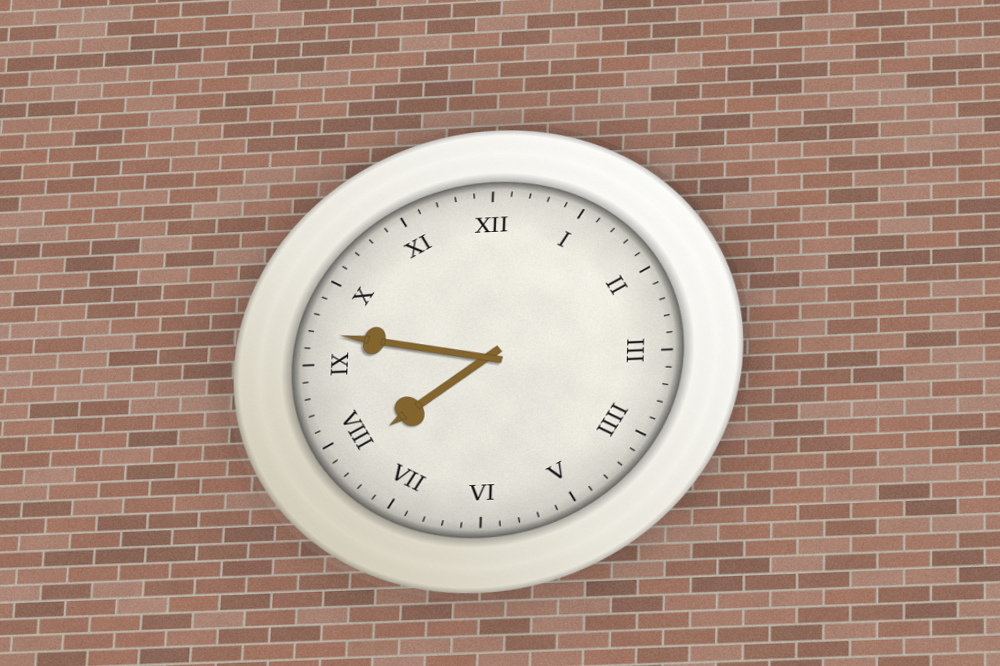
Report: 7:47
